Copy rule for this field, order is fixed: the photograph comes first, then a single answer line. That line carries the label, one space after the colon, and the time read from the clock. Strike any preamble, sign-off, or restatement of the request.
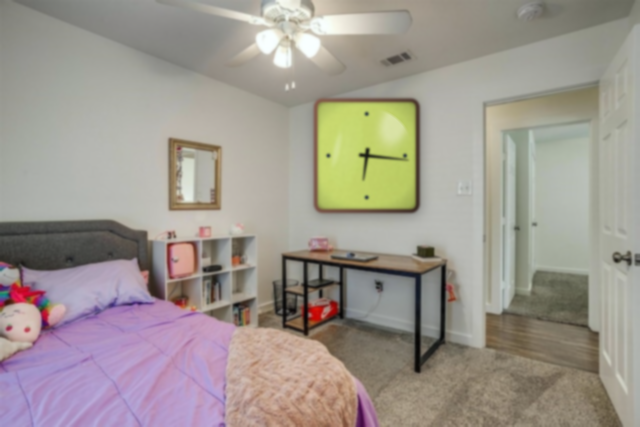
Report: 6:16
